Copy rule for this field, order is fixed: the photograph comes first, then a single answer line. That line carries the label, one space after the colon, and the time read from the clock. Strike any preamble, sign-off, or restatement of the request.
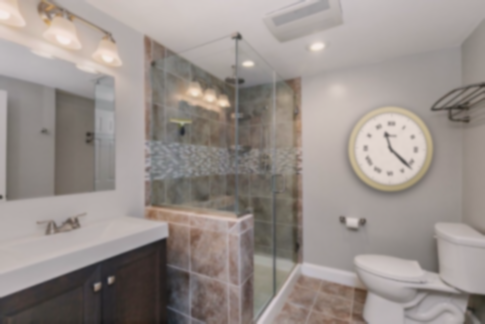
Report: 11:22
